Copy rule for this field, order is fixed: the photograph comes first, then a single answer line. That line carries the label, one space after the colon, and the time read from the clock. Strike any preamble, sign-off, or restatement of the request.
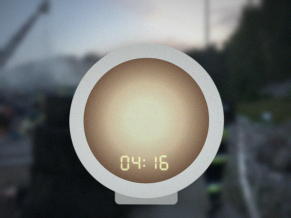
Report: 4:16
